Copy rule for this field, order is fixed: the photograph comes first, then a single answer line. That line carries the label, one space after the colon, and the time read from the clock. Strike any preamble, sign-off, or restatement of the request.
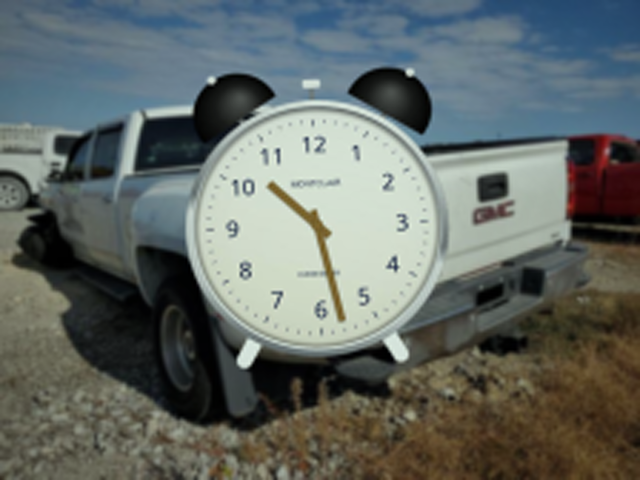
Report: 10:28
